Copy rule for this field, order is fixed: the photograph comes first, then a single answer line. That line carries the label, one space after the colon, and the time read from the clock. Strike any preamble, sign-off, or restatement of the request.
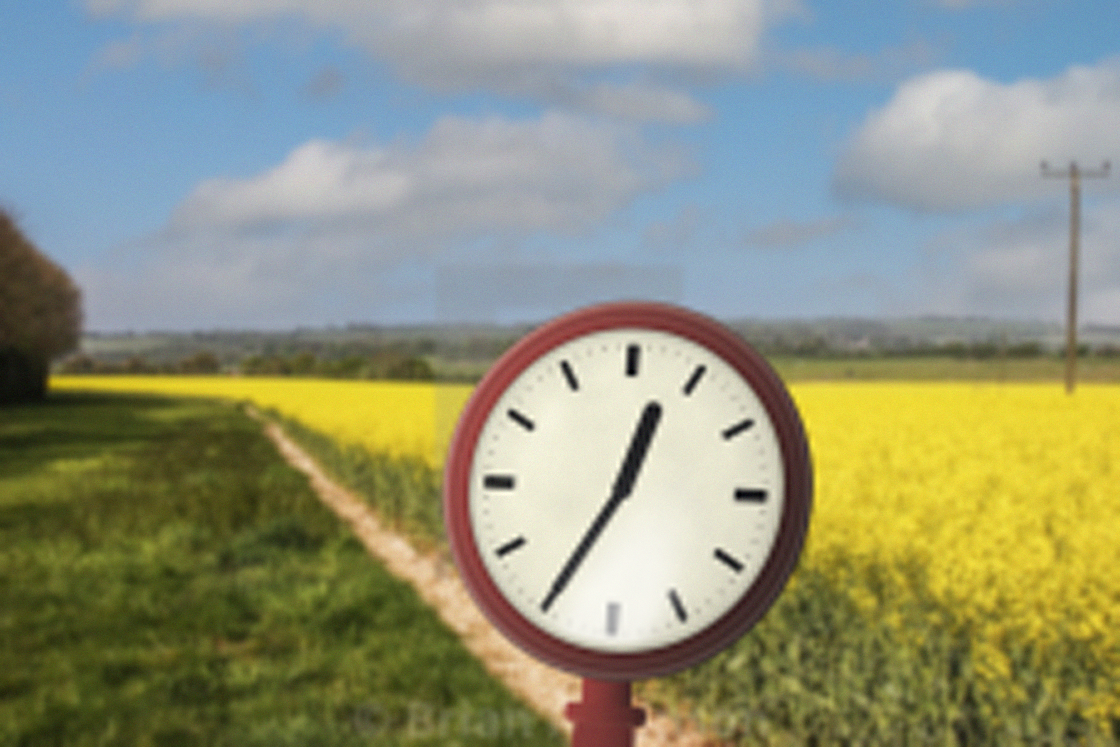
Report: 12:35
